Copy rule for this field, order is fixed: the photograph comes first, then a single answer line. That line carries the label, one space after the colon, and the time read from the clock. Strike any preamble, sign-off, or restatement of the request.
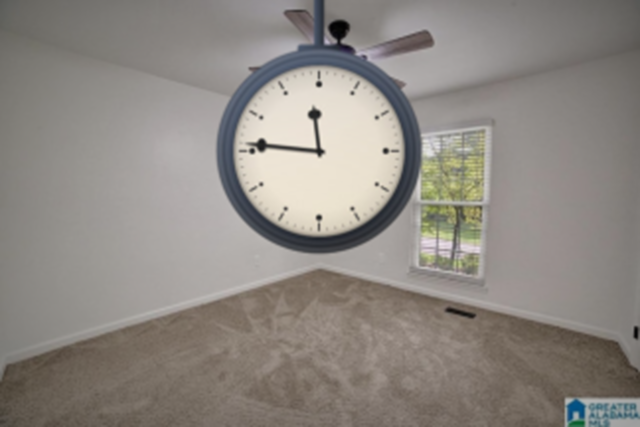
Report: 11:46
